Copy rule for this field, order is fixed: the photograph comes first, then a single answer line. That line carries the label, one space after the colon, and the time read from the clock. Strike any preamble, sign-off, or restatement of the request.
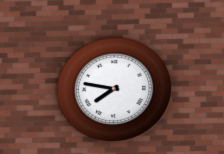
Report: 7:47
